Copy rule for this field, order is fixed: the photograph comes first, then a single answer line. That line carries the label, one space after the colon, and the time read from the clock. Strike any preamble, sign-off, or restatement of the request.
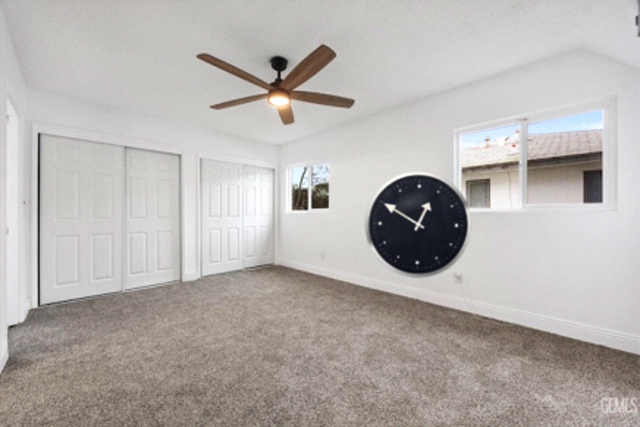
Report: 12:50
